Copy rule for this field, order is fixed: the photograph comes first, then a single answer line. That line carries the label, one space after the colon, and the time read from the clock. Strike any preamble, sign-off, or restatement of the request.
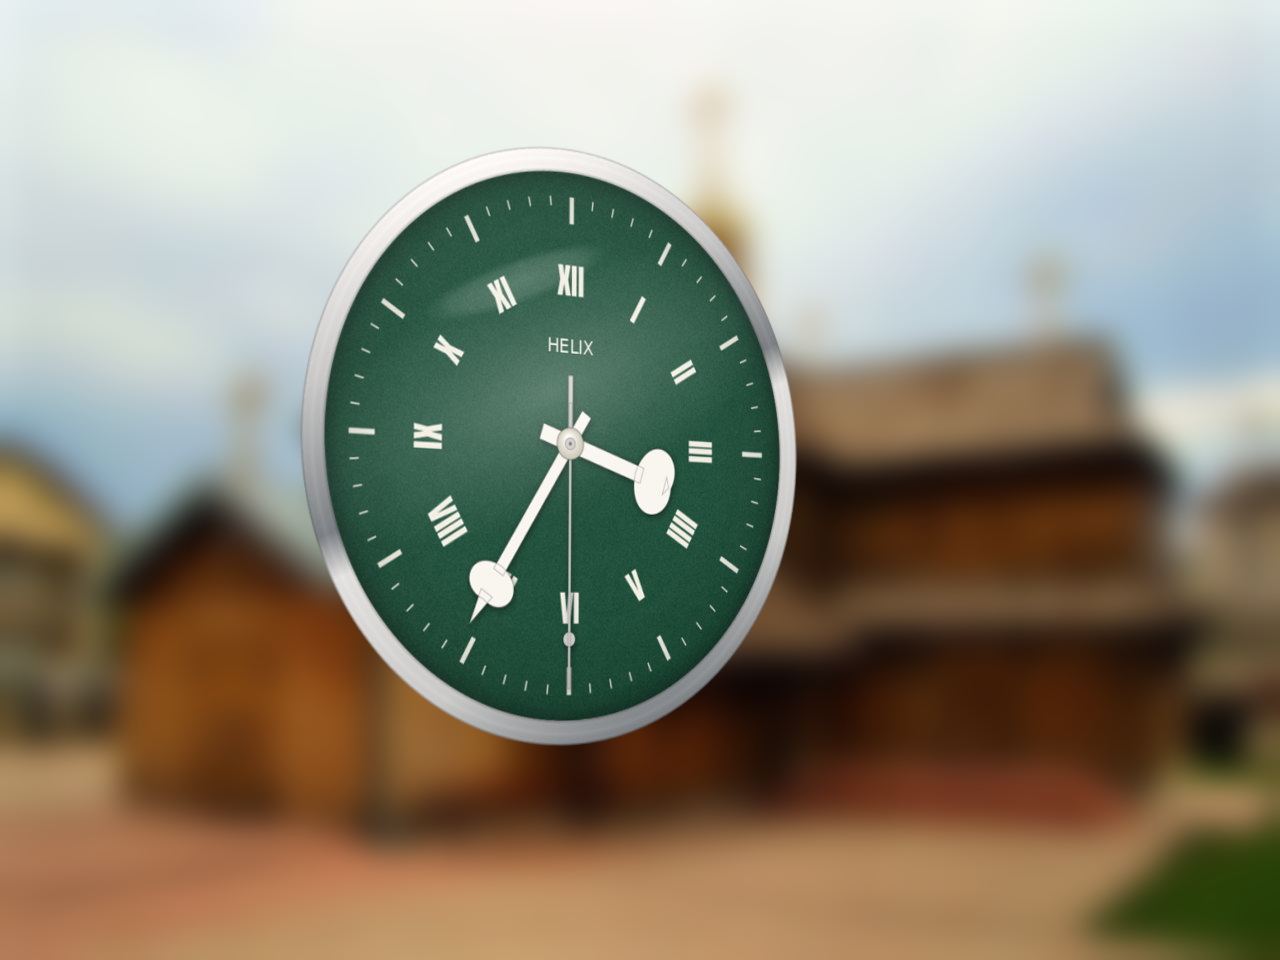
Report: 3:35:30
